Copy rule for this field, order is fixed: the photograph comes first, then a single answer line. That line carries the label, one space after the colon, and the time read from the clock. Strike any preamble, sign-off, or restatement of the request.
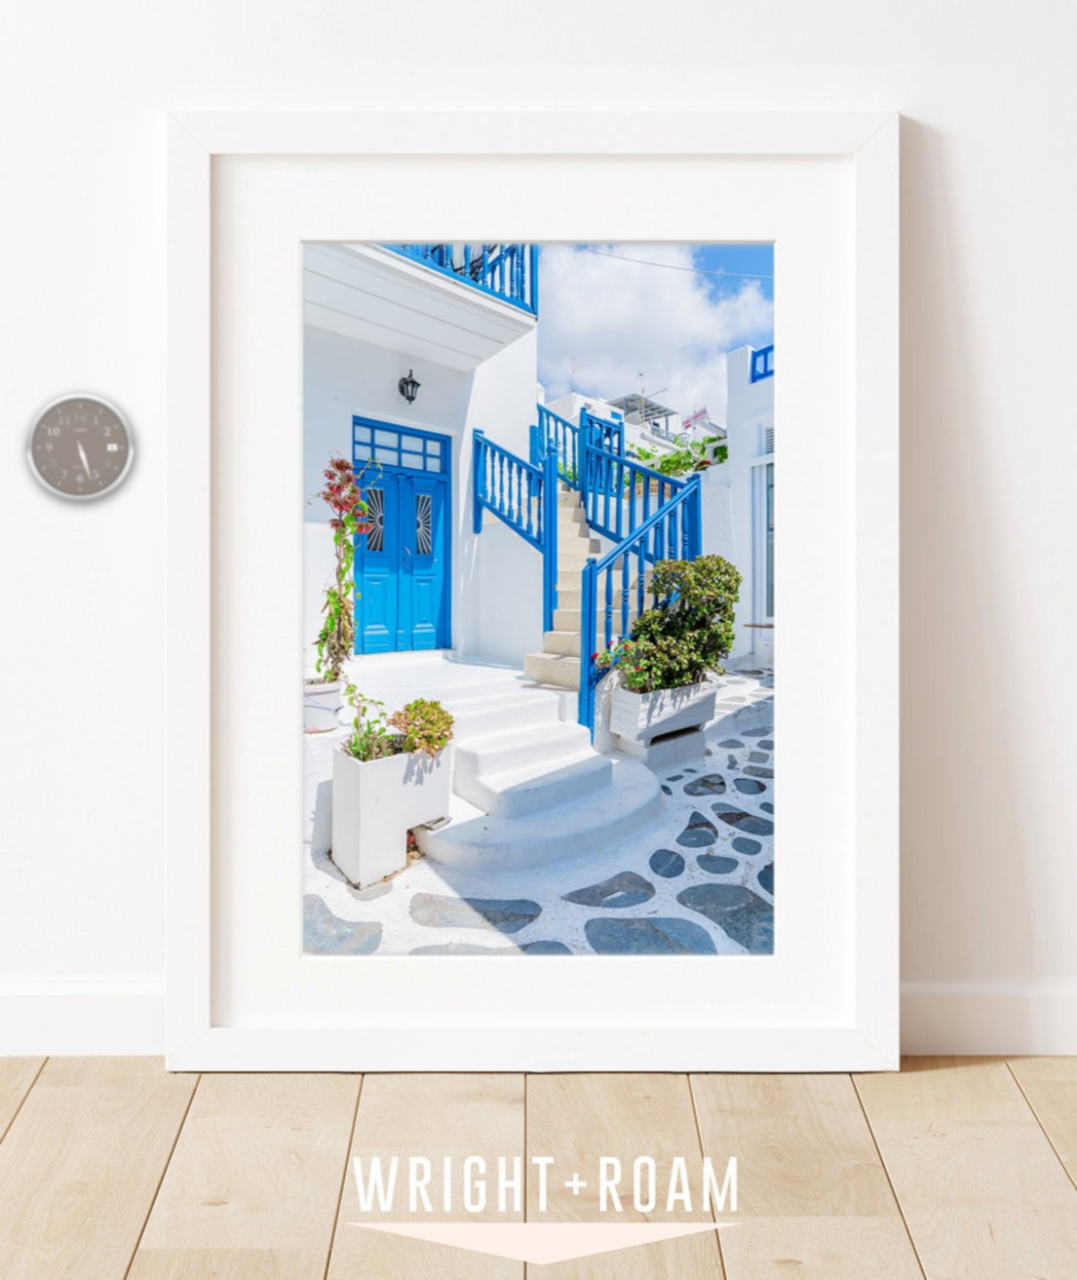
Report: 5:27
